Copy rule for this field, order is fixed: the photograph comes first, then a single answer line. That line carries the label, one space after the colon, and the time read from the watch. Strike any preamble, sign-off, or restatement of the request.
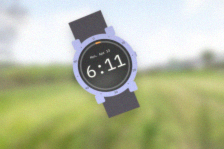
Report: 6:11
